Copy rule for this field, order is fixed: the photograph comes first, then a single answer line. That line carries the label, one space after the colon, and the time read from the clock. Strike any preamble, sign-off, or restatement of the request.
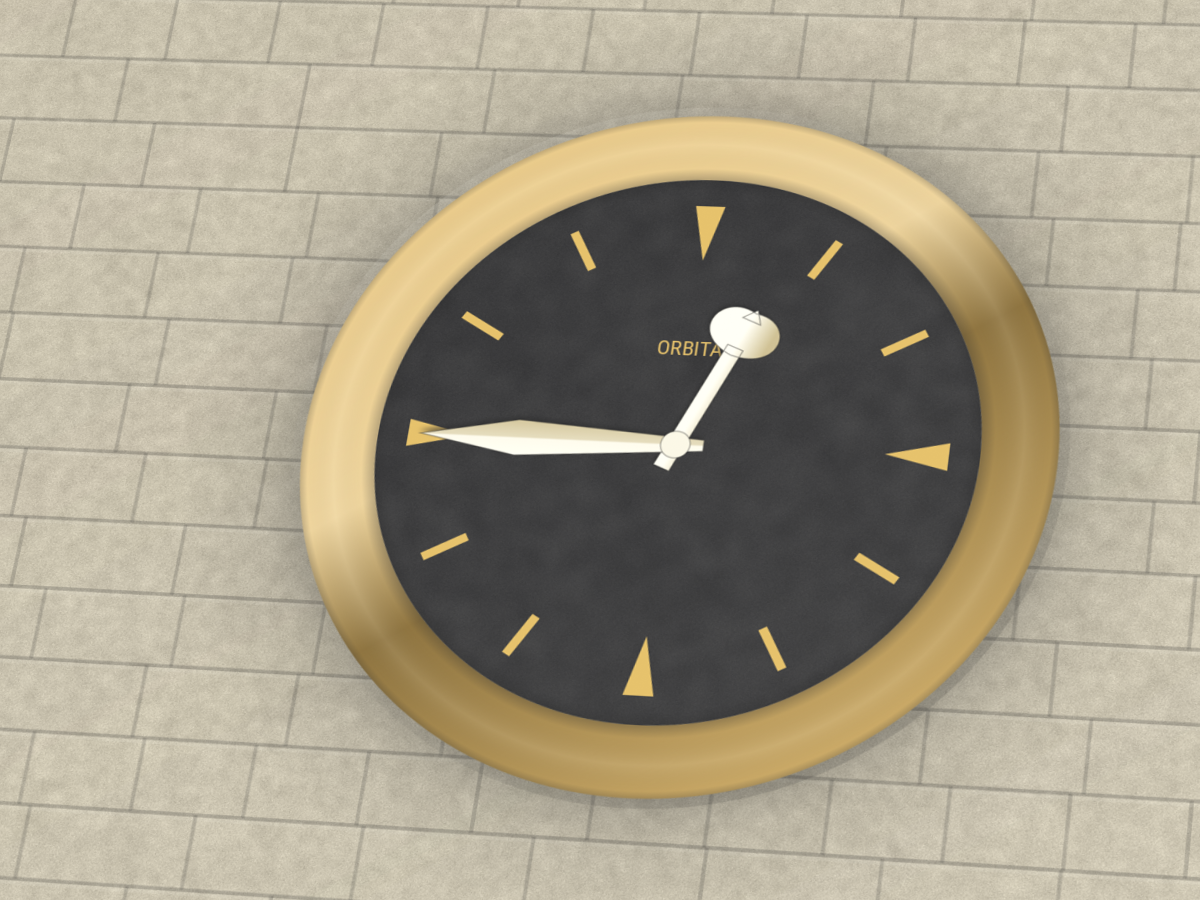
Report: 12:45
